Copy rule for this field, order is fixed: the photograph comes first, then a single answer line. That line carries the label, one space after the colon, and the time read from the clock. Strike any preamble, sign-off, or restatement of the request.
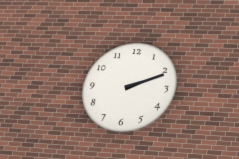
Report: 2:11
